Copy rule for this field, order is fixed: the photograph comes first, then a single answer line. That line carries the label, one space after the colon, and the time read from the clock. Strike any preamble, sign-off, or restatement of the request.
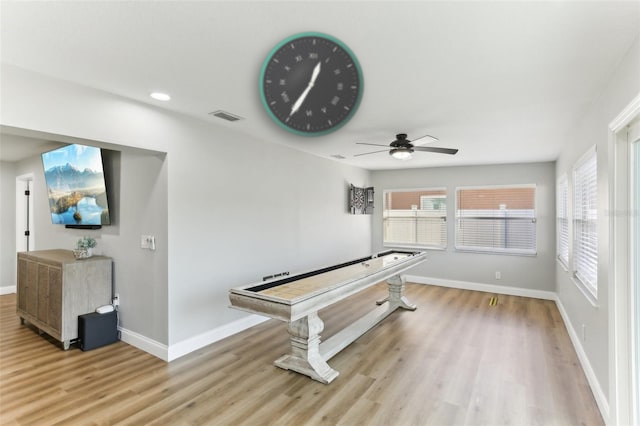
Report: 12:35
